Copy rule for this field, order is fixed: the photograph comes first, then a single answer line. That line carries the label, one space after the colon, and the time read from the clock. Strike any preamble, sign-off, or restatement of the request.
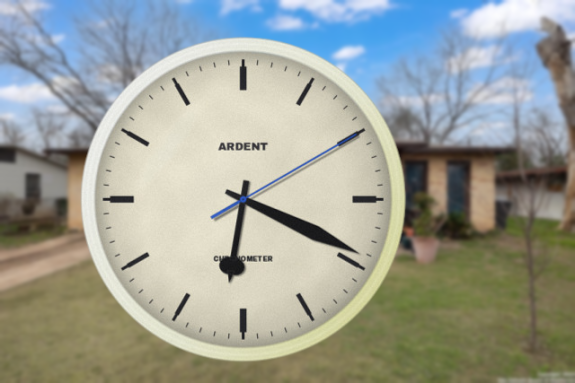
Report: 6:19:10
